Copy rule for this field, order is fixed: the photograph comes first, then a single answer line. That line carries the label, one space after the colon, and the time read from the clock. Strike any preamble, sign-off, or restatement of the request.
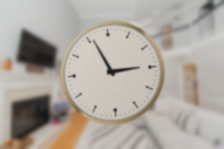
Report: 2:56
